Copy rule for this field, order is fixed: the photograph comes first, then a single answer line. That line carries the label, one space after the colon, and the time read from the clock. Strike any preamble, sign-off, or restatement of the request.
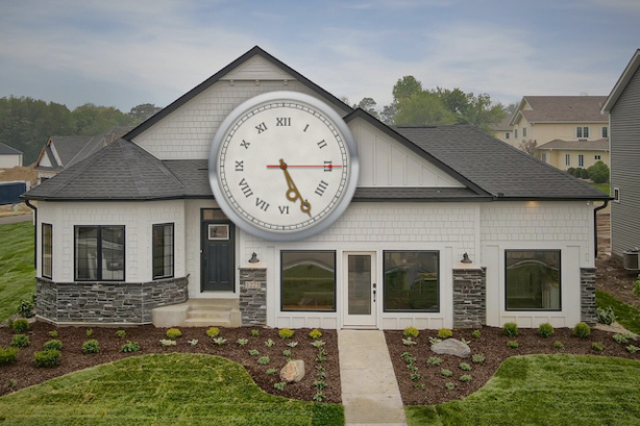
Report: 5:25:15
